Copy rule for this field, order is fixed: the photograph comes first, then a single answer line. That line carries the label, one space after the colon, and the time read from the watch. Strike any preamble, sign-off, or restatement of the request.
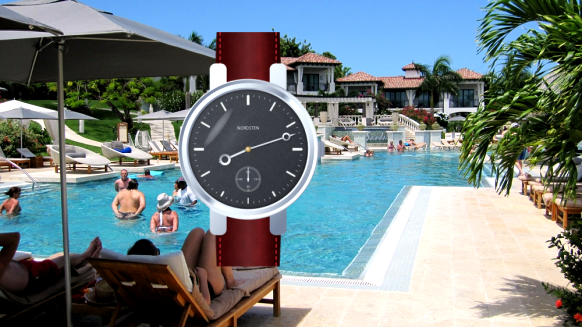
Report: 8:12
